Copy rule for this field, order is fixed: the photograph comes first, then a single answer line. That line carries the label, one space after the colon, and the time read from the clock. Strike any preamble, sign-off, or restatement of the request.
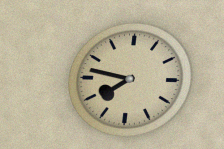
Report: 7:47
